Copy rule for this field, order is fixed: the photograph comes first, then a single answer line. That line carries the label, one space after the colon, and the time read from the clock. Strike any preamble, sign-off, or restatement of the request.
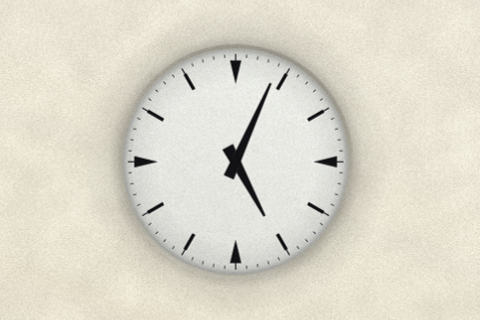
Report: 5:04
